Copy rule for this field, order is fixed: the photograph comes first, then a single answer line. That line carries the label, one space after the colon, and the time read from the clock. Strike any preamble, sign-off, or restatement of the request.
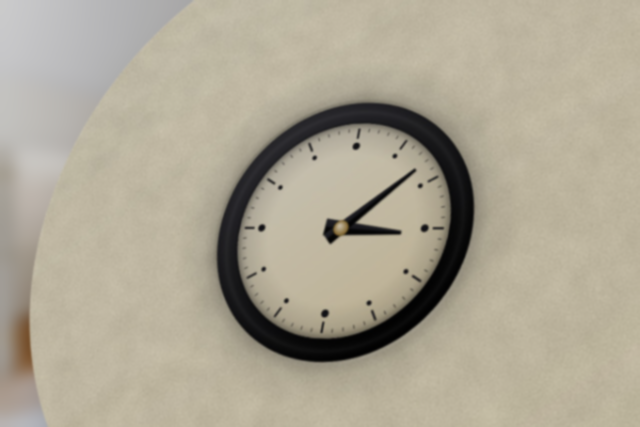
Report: 3:08
